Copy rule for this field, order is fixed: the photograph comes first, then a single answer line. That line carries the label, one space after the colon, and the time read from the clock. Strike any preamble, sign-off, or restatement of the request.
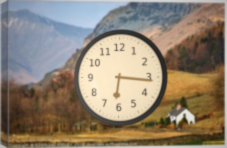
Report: 6:16
